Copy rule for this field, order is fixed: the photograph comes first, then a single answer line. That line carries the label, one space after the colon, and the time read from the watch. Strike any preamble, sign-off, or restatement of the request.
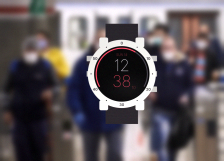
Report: 12:38
